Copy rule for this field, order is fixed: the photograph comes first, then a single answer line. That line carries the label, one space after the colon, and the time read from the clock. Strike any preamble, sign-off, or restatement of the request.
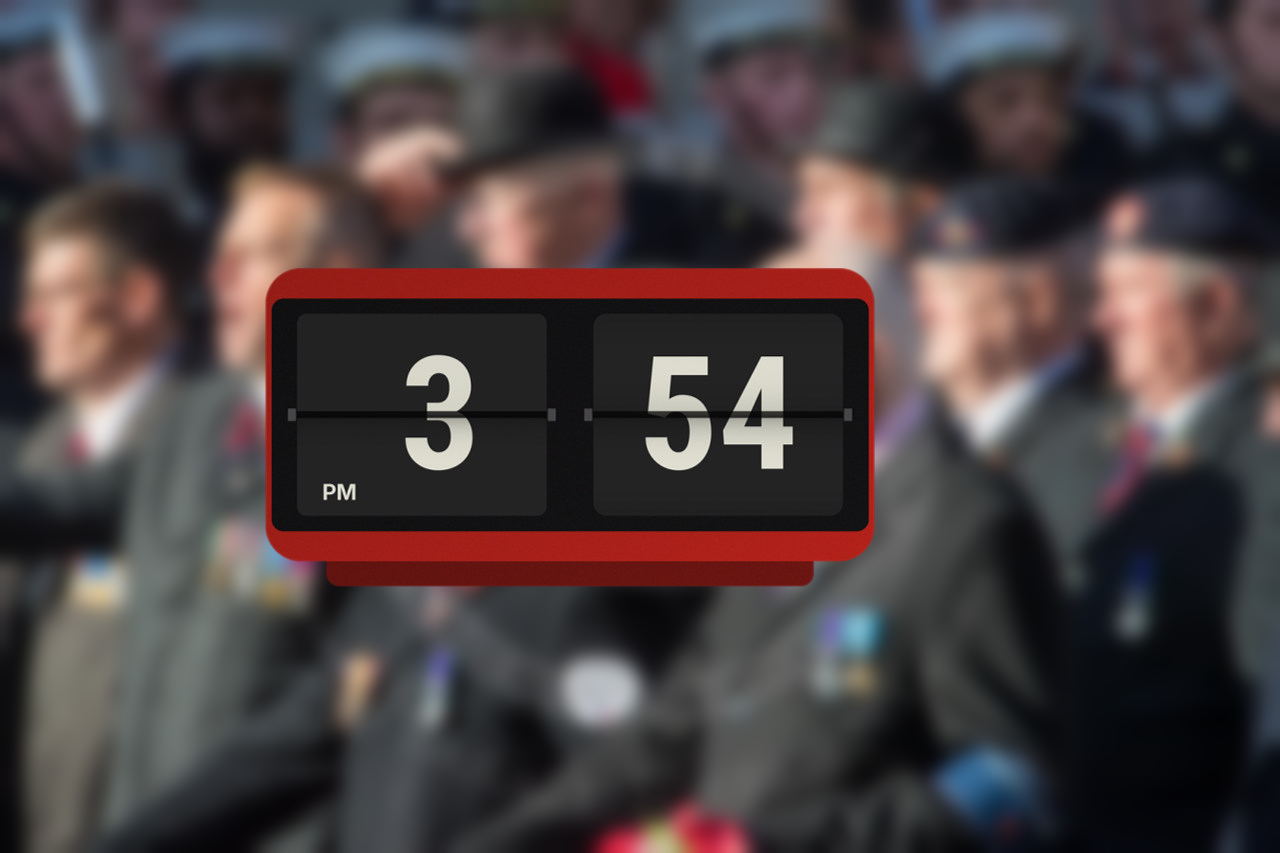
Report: 3:54
